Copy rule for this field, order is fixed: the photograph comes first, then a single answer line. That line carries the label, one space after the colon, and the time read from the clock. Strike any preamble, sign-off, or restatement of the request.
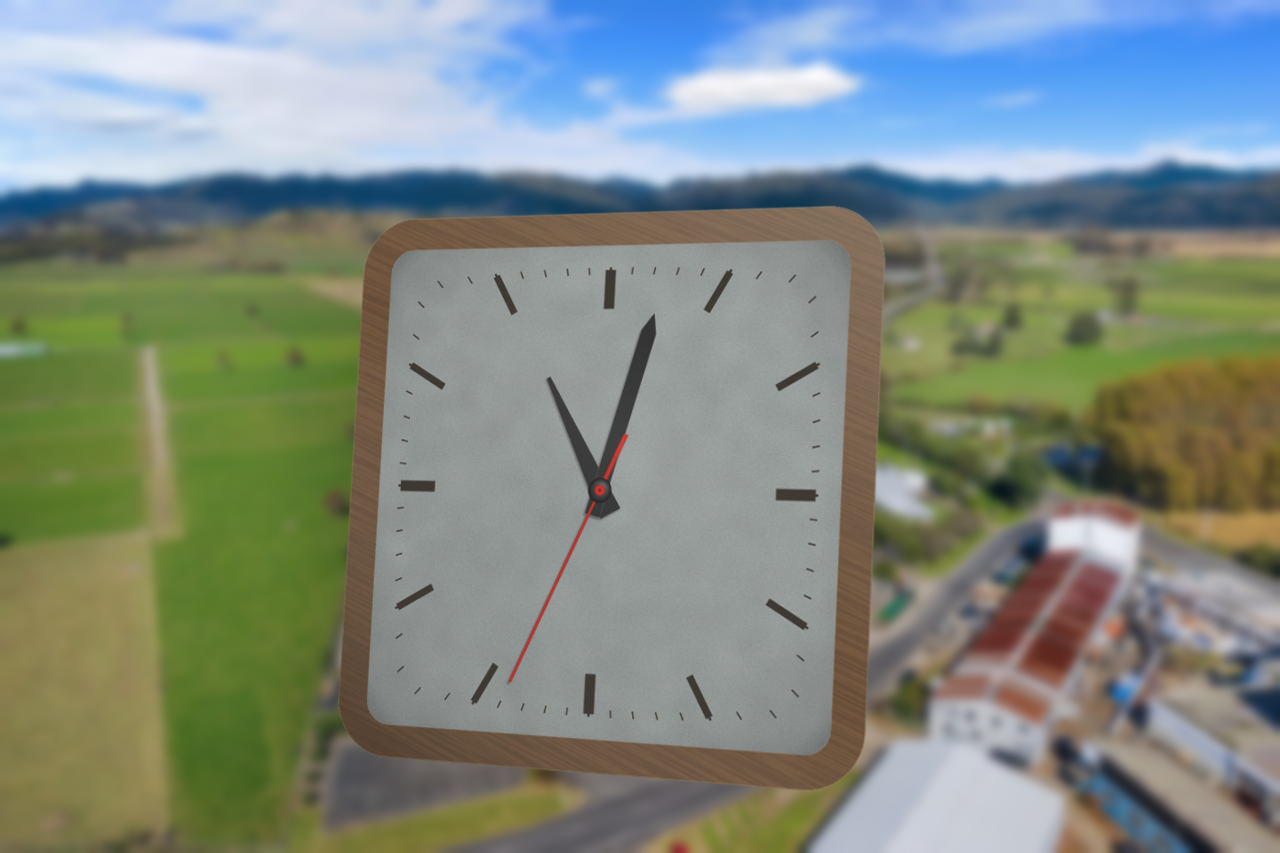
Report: 11:02:34
